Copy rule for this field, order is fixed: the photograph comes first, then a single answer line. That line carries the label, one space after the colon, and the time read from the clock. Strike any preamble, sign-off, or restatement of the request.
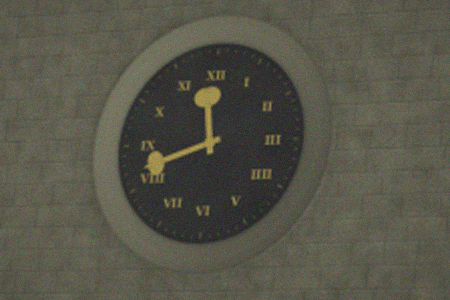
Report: 11:42
